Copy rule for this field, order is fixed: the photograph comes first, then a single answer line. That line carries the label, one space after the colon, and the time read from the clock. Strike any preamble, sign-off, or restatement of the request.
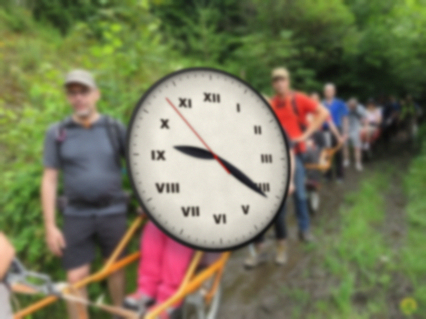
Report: 9:20:53
